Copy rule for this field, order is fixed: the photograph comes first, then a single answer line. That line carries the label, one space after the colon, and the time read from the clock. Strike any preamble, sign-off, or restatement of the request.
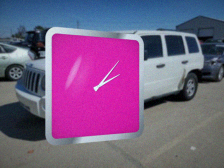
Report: 2:07
